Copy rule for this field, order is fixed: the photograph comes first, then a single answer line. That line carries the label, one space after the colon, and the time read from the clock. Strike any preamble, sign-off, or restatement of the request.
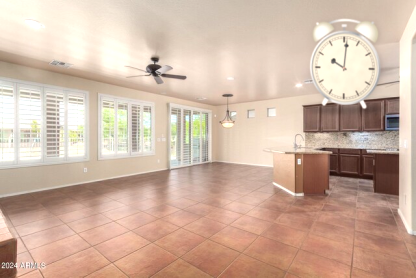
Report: 10:01
